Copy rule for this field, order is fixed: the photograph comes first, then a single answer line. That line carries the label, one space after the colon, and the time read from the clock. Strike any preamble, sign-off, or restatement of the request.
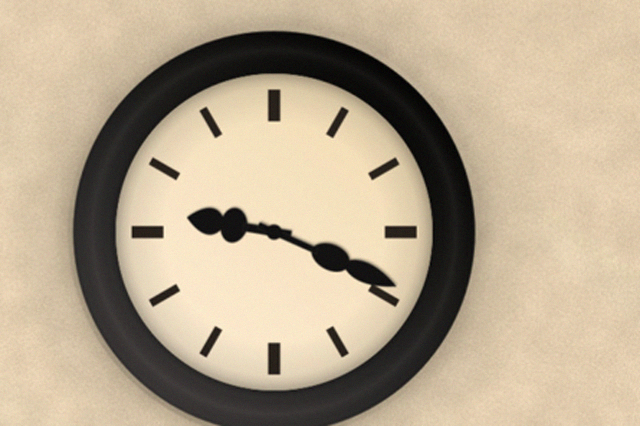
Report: 9:19
